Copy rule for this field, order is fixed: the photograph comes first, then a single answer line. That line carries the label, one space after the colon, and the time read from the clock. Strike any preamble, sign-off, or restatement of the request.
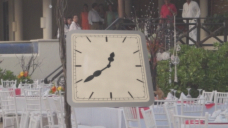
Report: 12:39
